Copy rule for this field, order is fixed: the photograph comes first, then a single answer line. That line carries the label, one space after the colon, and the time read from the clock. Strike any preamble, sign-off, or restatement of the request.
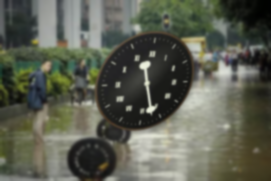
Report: 11:27
